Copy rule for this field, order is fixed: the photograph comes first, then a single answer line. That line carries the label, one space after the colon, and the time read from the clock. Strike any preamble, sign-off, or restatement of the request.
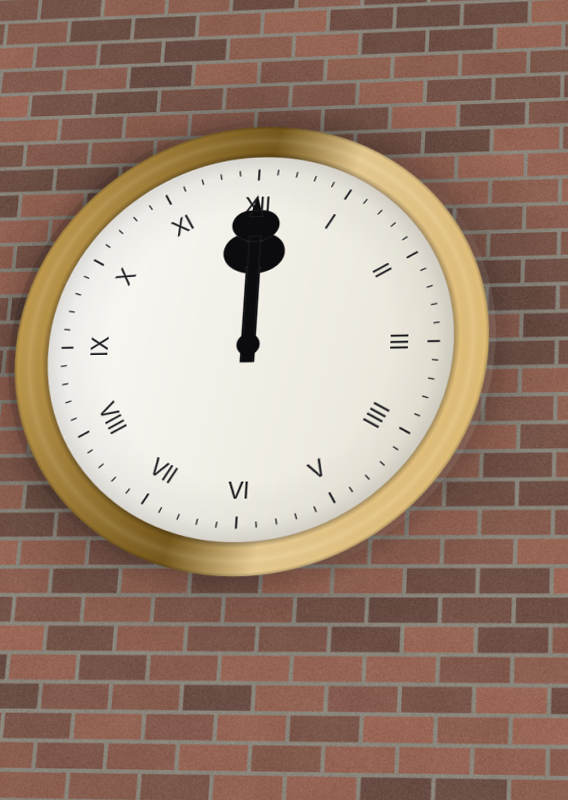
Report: 12:00
